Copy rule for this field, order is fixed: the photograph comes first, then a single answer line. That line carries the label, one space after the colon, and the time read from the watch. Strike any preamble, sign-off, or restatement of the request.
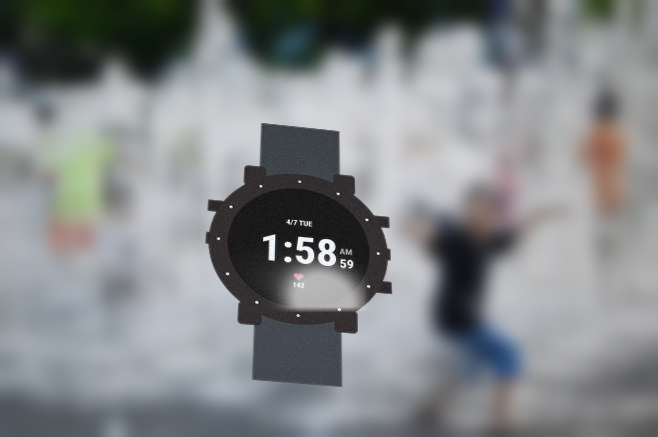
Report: 1:58:59
